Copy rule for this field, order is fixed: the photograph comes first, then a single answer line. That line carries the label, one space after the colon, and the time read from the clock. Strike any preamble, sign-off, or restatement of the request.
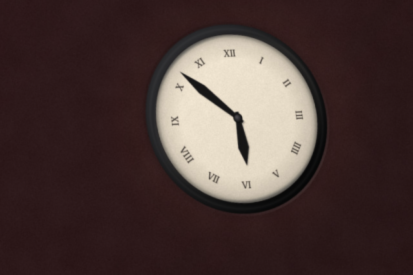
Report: 5:52
